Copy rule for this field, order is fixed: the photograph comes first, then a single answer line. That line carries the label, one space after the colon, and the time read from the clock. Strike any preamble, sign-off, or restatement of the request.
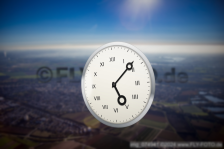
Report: 5:08
